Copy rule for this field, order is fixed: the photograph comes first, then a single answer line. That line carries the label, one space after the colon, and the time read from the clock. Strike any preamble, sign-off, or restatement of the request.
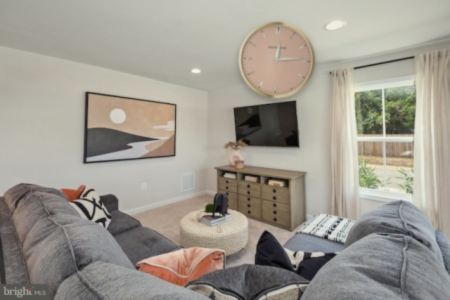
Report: 12:14
